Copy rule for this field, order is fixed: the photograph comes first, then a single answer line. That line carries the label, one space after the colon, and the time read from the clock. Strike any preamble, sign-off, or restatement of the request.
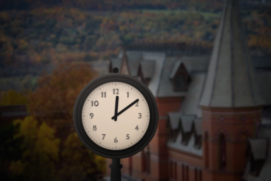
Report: 12:09
